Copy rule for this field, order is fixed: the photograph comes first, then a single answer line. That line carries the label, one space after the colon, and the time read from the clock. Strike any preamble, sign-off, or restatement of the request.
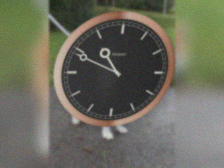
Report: 10:49
